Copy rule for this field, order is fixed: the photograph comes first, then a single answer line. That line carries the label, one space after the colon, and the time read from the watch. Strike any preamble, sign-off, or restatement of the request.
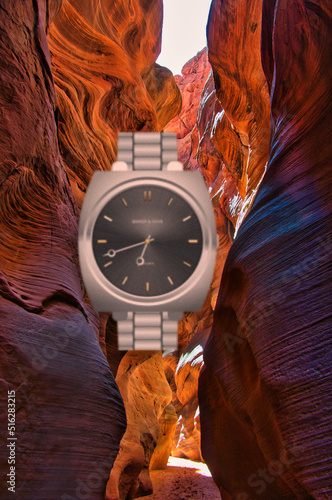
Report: 6:42
